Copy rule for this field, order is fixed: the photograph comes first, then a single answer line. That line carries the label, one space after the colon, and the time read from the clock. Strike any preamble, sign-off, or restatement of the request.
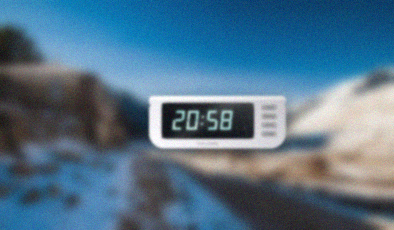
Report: 20:58
